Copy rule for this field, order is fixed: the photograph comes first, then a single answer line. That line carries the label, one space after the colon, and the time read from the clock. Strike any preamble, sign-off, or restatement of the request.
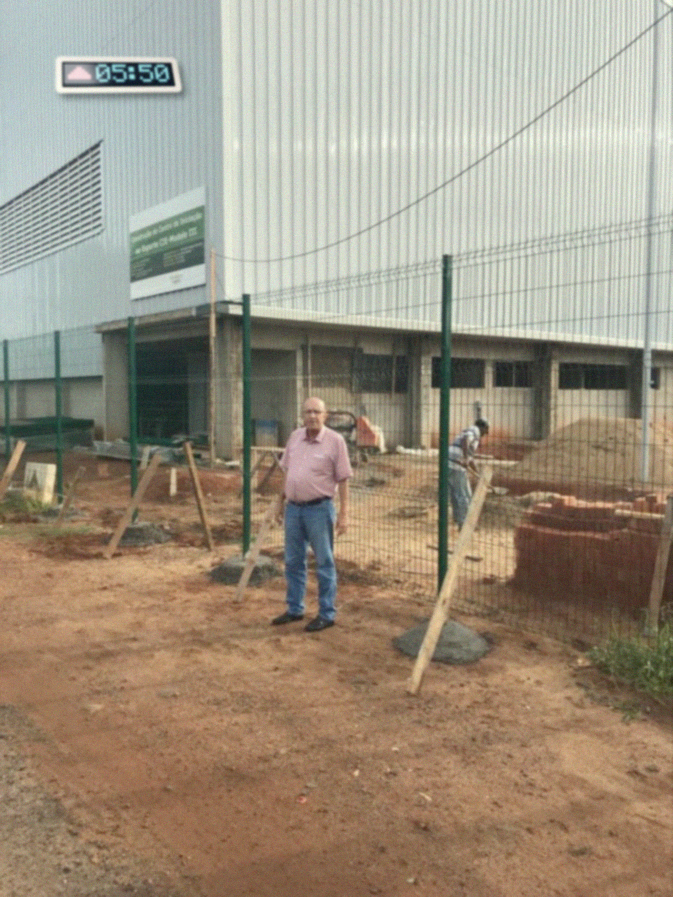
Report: 5:50
